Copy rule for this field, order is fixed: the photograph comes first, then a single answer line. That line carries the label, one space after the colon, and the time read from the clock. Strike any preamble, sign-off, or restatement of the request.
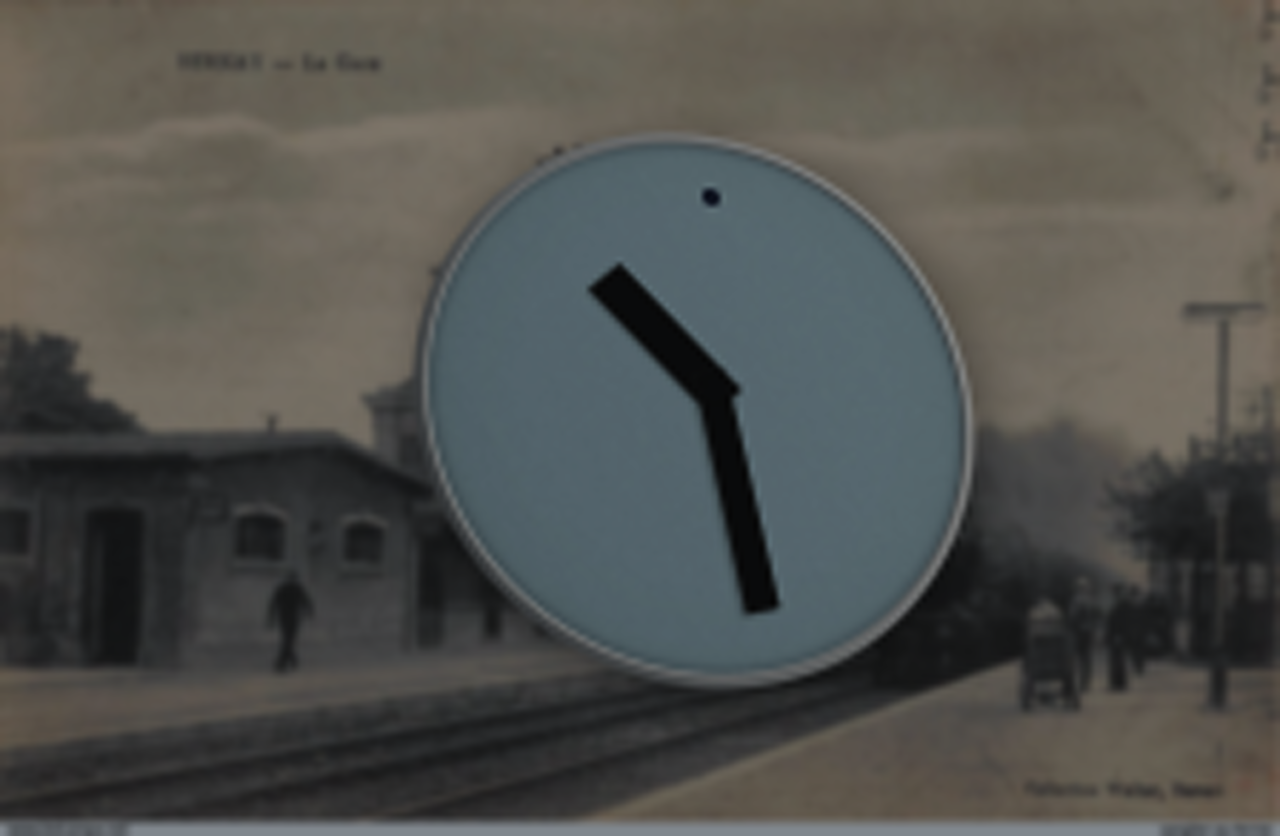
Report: 10:28
